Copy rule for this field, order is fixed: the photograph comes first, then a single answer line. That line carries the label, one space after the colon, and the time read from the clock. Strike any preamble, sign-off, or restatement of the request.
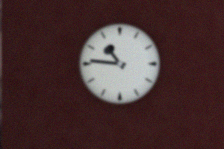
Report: 10:46
